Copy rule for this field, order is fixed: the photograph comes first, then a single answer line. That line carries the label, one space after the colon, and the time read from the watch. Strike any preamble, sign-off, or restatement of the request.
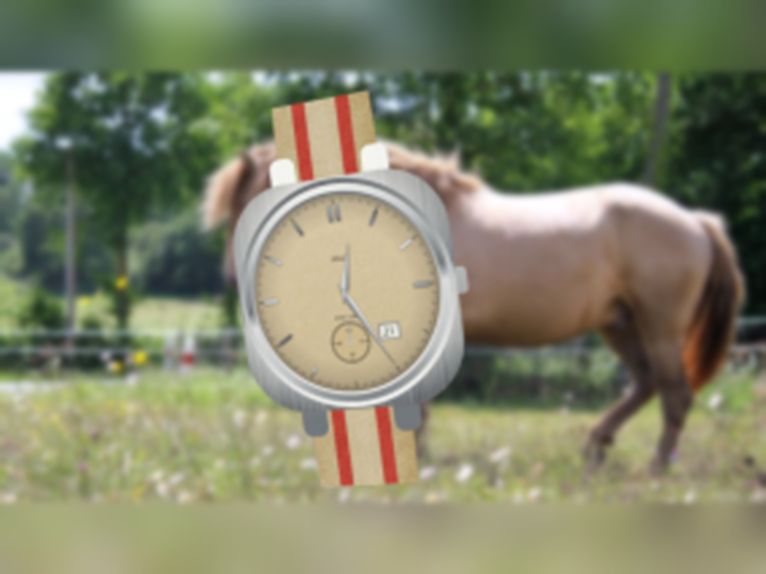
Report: 12:25
